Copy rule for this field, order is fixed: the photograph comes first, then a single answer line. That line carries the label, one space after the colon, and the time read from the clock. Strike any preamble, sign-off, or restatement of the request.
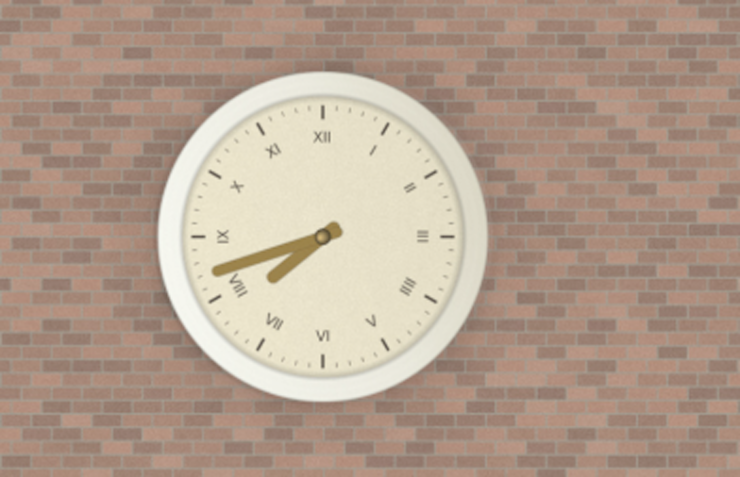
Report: 7:42
